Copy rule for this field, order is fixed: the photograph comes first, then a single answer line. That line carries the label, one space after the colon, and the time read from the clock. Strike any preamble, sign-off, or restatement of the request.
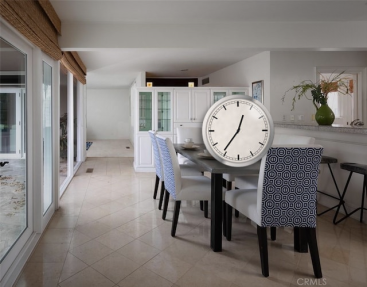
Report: 12:36
